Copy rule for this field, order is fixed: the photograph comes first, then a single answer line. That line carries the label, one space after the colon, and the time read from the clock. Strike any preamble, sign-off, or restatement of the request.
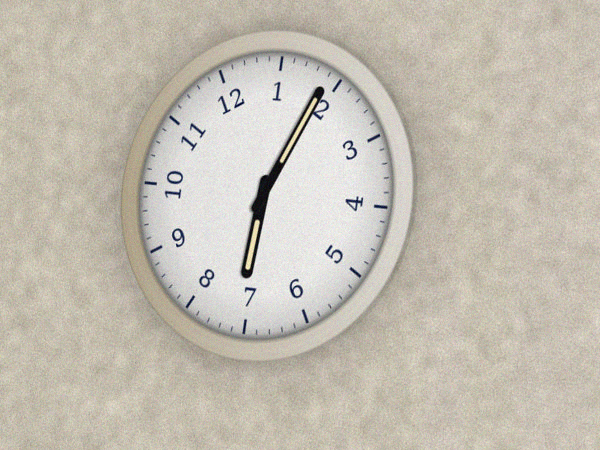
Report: 7:09
